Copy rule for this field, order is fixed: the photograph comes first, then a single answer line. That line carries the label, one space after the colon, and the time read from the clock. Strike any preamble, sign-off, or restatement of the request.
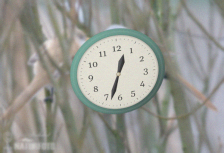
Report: 12:33
